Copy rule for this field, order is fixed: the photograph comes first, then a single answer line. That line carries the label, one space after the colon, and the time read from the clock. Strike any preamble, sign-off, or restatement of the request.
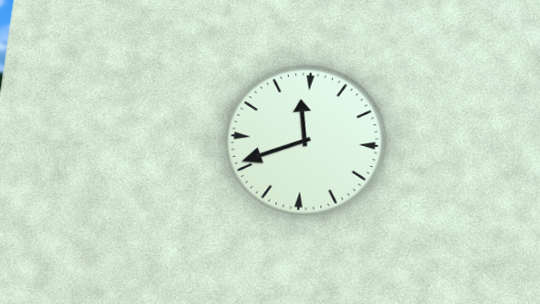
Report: 11:41
